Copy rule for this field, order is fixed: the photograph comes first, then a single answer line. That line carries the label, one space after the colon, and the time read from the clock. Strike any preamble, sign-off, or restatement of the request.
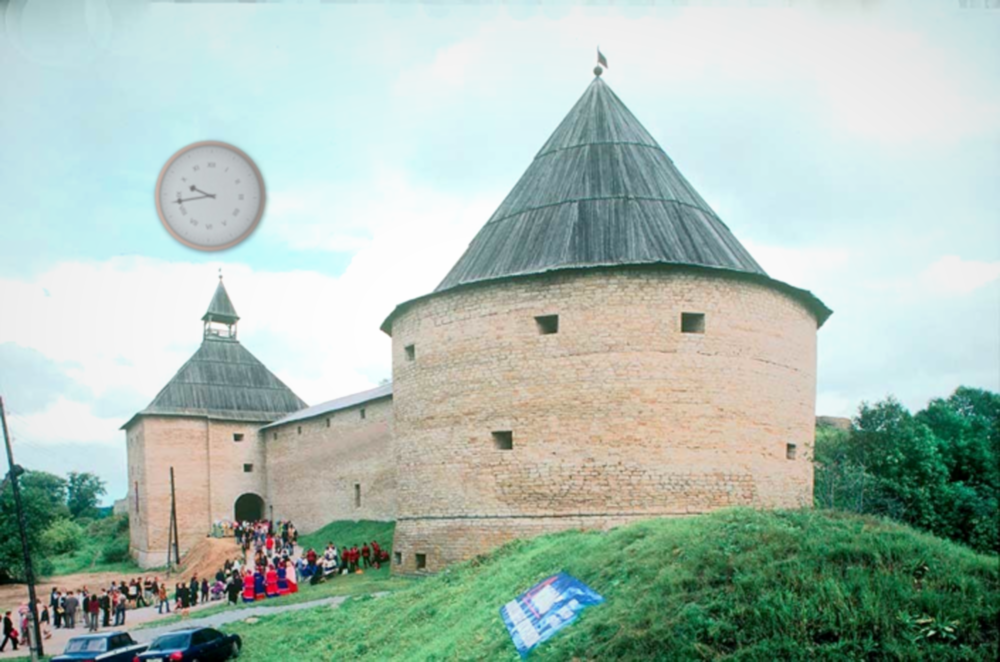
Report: 9:43
